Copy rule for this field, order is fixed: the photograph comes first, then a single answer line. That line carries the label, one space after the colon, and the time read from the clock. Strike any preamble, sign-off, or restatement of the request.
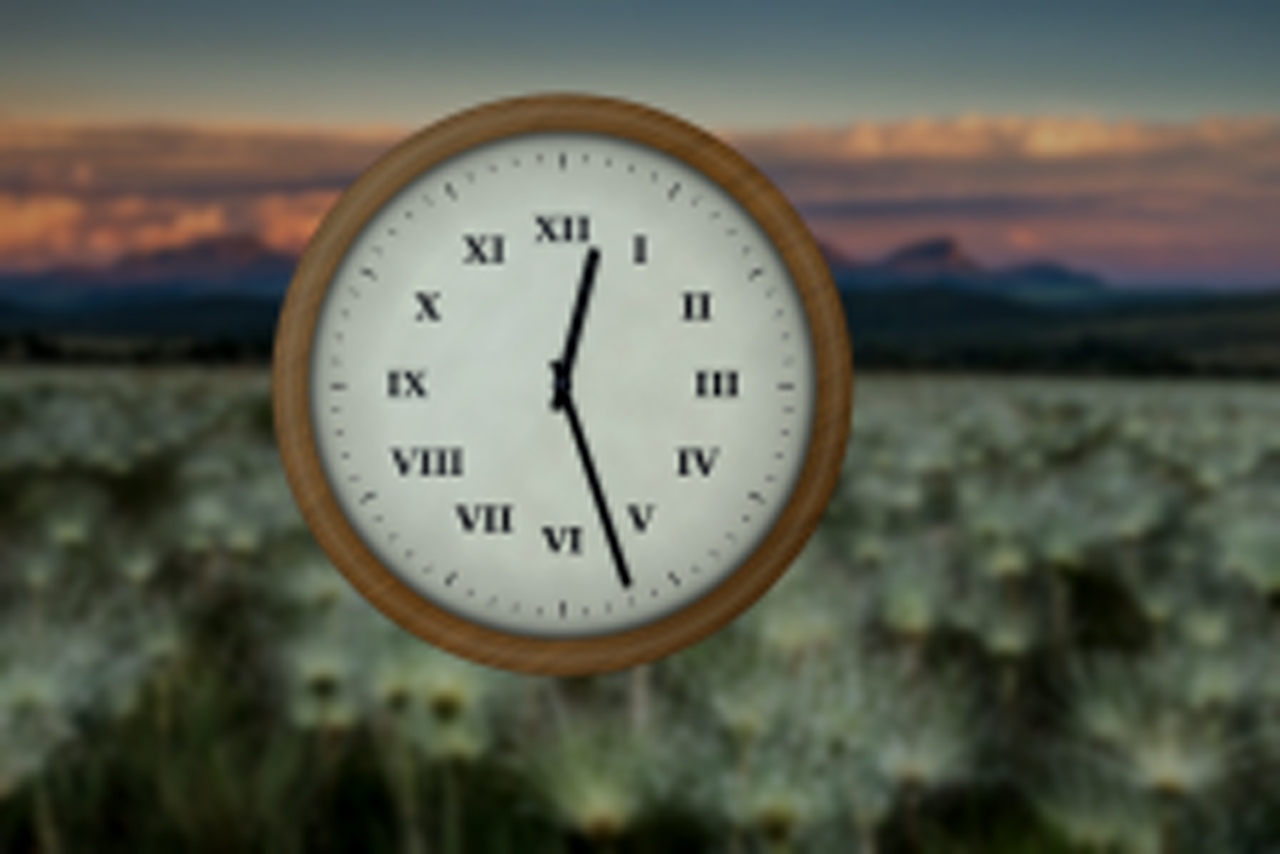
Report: 12:27
